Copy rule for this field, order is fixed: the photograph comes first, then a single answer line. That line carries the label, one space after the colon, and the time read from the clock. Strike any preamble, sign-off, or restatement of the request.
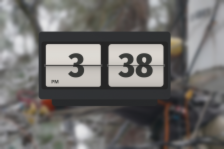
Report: 3:38
